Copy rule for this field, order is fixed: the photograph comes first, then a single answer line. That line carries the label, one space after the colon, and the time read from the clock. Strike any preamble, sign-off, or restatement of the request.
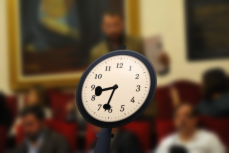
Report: 8:32
